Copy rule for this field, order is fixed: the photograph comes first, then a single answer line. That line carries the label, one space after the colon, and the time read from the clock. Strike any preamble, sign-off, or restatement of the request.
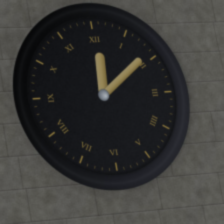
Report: 12:09
